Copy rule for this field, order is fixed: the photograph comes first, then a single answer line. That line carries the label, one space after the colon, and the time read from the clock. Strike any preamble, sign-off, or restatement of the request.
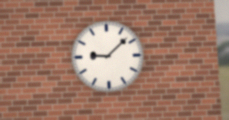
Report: 9:08
